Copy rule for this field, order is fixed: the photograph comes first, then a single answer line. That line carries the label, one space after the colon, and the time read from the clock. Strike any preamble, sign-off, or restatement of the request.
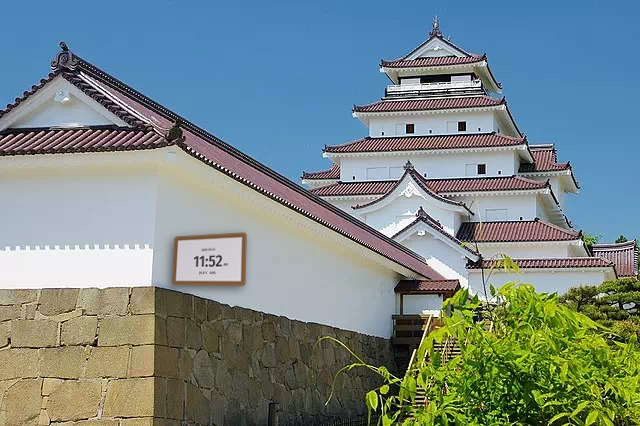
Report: 11:52
